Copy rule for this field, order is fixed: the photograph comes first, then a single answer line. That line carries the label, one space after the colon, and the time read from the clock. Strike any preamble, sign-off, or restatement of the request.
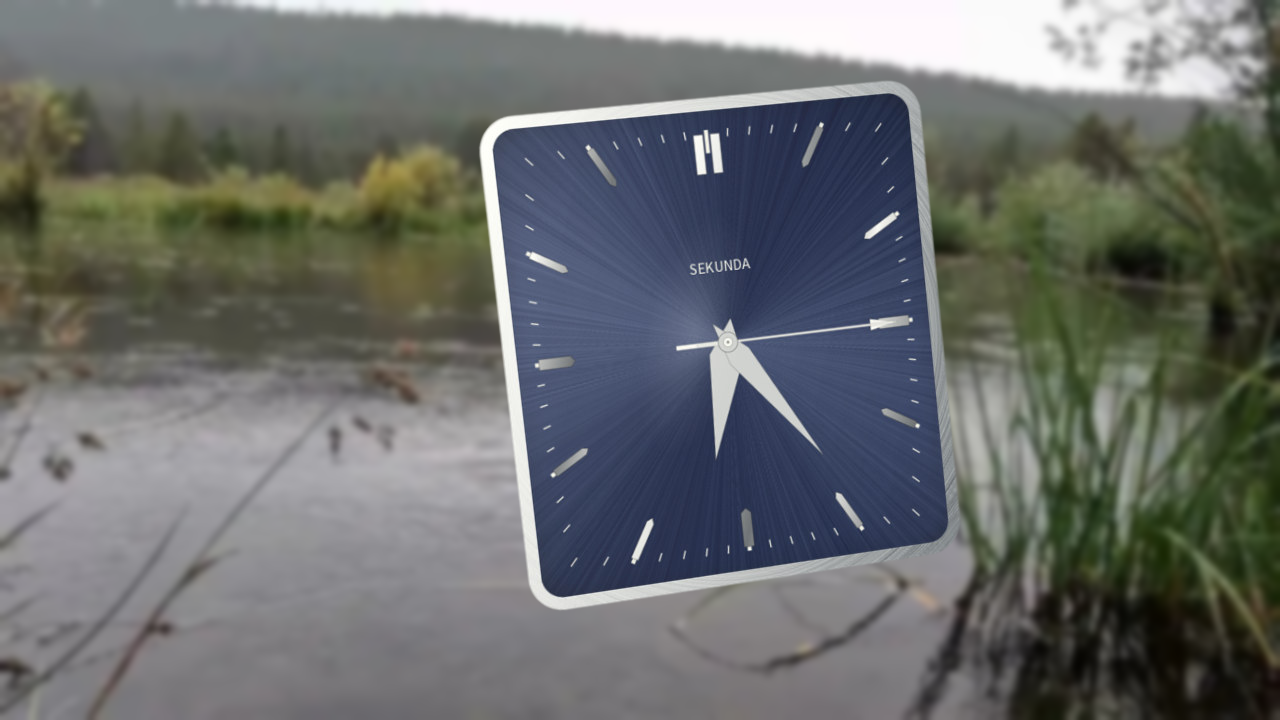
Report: 6:24:15
